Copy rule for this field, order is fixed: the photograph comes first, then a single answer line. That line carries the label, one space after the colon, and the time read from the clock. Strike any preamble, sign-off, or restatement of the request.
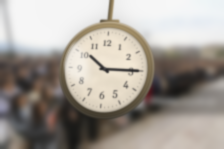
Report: 10:15
